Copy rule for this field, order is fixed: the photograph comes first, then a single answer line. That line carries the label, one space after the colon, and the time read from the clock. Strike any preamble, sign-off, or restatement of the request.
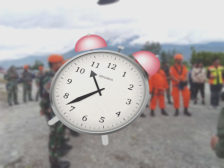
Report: 10:37
